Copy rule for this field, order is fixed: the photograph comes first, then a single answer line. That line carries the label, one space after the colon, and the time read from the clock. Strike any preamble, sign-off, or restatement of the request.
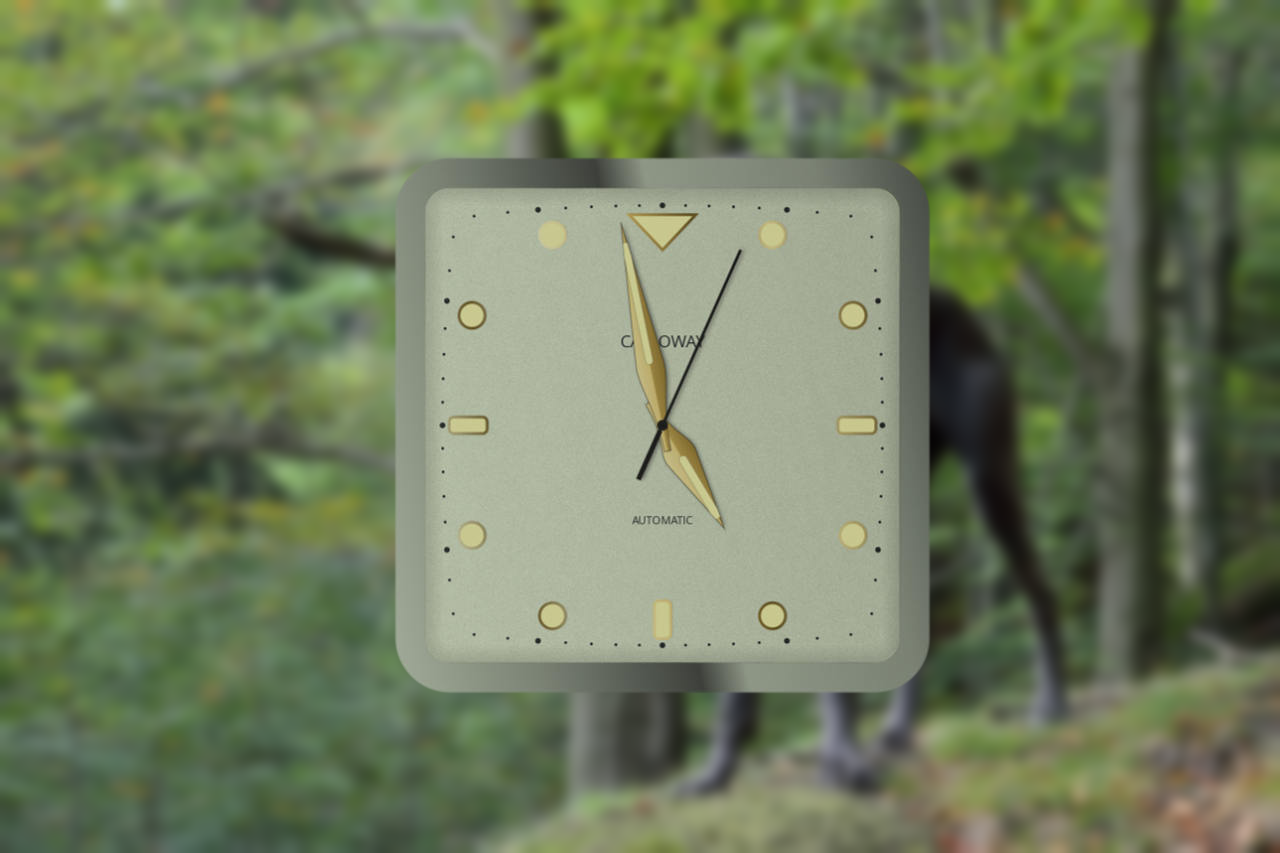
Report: 4:58:04
